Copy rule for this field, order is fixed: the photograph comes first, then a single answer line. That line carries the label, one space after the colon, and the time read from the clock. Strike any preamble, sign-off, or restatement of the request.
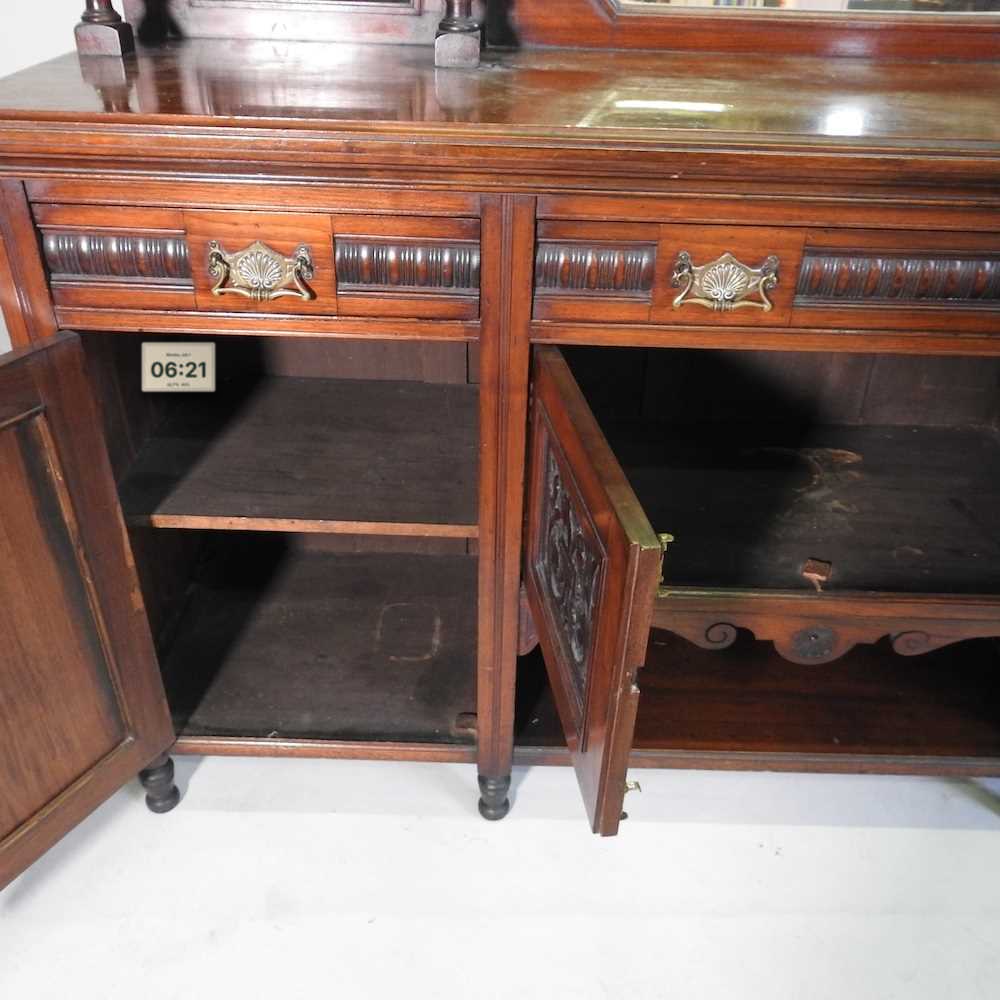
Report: 6:21
